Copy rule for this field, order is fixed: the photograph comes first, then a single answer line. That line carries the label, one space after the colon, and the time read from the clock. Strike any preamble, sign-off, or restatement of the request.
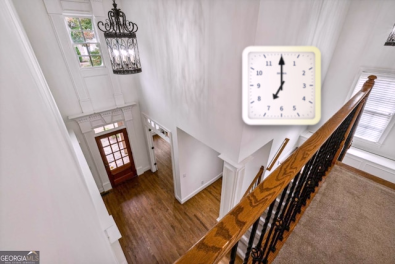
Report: 7:00
